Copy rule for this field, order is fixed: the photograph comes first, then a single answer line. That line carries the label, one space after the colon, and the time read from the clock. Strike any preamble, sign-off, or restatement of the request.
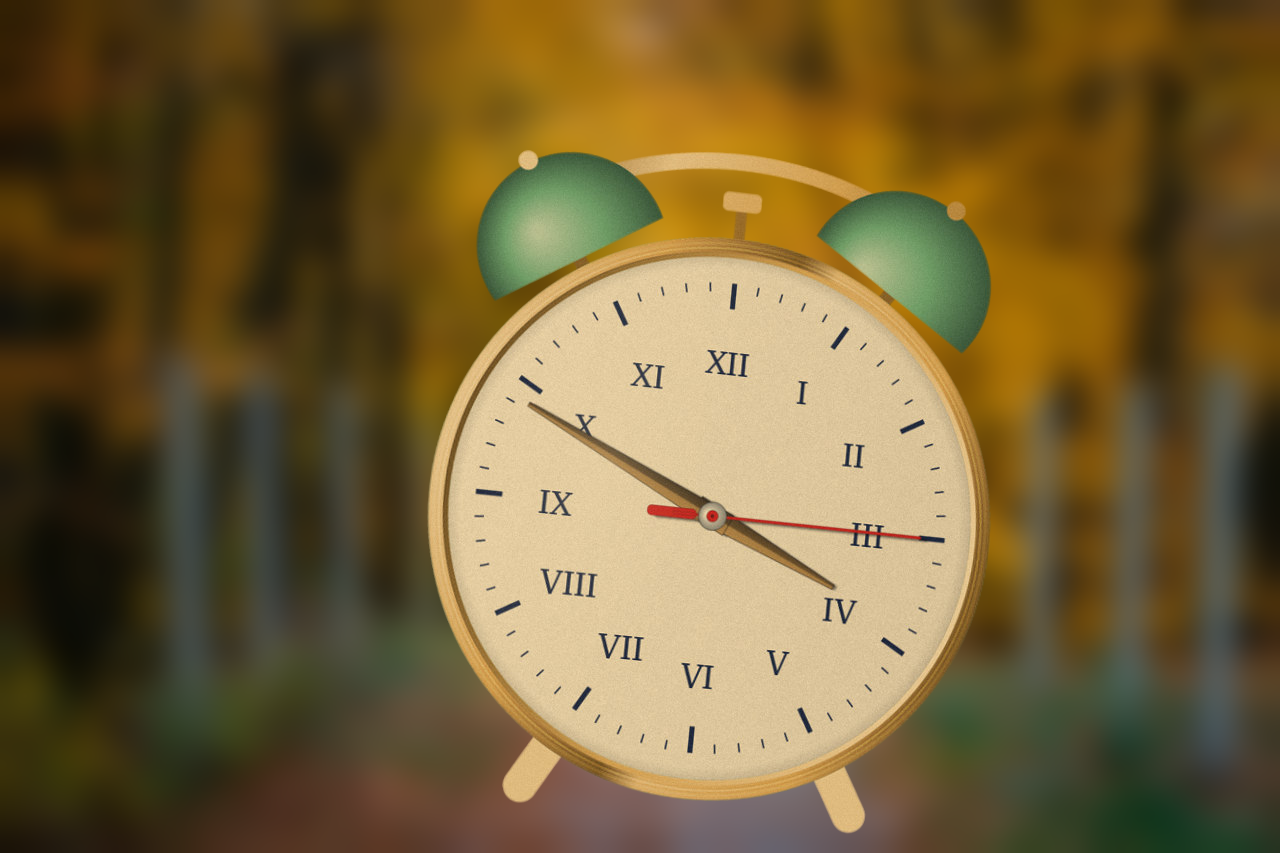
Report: 3:49:15
